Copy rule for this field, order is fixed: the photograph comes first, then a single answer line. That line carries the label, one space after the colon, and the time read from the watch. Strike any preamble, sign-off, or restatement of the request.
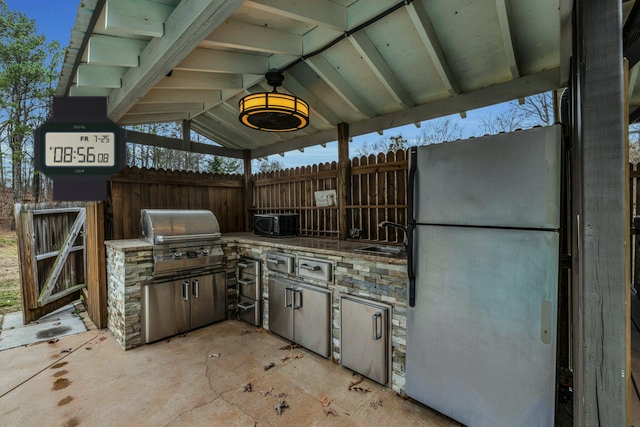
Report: 8:56:08
